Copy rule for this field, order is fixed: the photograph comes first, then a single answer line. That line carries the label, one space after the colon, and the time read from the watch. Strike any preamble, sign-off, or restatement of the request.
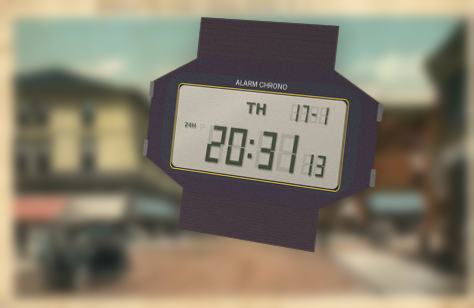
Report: 20:31:13
